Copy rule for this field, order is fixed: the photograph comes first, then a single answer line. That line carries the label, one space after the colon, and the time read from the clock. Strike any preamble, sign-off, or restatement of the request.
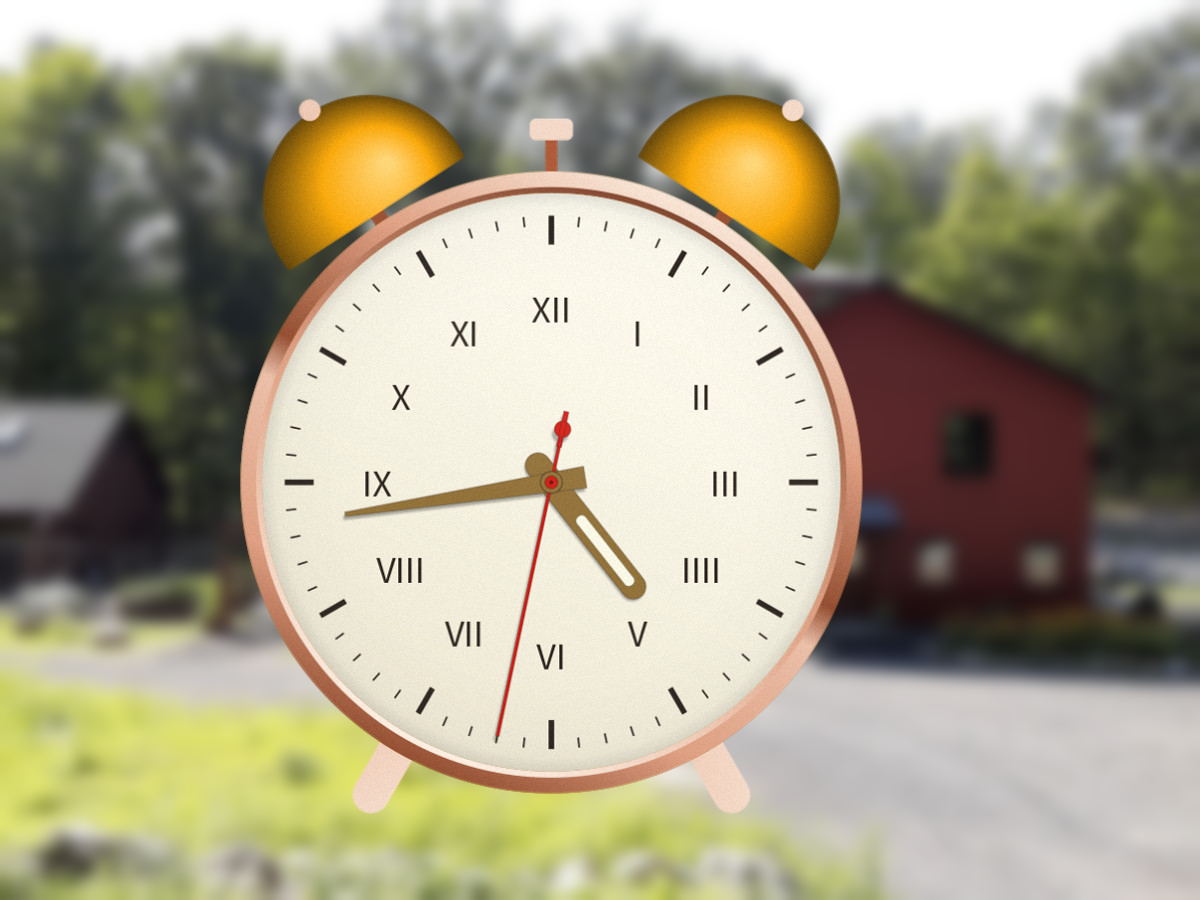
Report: 4:43:32
